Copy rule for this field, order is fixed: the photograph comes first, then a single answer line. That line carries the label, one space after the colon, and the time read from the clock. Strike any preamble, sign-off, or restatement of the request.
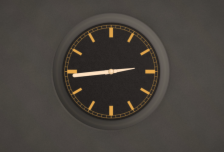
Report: 2:44
